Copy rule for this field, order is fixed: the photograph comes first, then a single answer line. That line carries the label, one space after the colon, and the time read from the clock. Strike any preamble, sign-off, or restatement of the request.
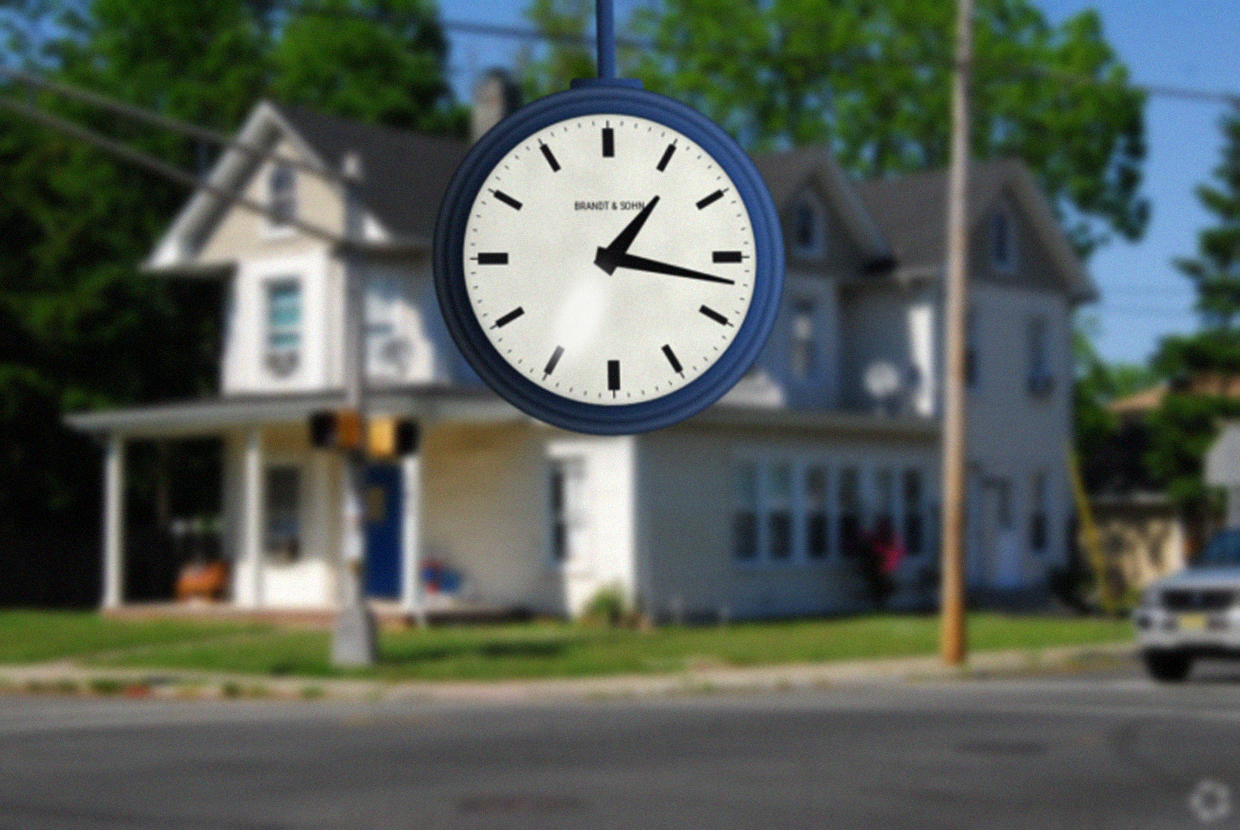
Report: 1:17
